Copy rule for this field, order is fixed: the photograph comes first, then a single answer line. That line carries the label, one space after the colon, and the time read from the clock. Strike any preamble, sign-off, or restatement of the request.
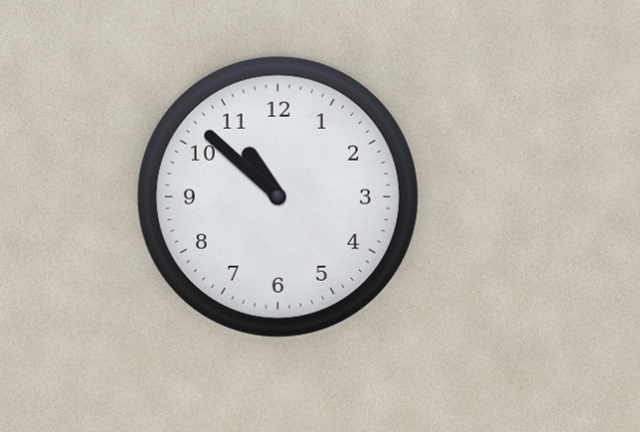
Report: 10:52
